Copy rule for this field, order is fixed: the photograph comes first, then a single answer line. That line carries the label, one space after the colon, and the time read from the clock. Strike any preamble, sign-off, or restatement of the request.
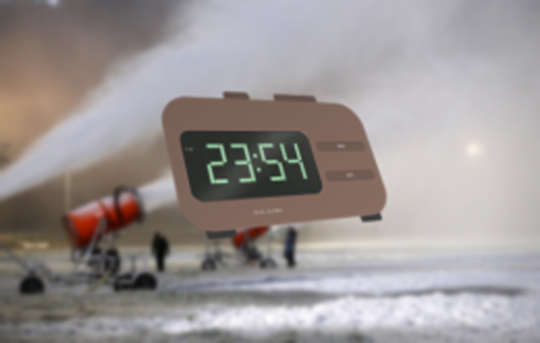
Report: 23:54
